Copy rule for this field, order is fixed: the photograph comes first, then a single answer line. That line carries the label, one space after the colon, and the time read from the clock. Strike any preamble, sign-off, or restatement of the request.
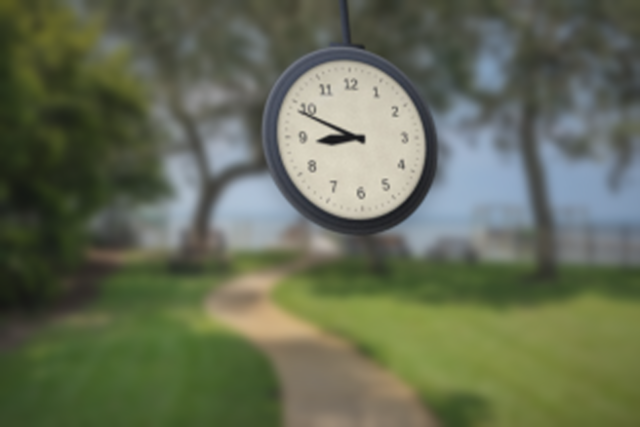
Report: 8:49
